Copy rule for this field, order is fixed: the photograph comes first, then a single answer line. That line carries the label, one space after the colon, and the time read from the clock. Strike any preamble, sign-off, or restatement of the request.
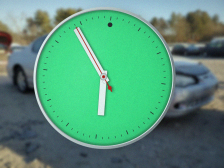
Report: 5:53:54
